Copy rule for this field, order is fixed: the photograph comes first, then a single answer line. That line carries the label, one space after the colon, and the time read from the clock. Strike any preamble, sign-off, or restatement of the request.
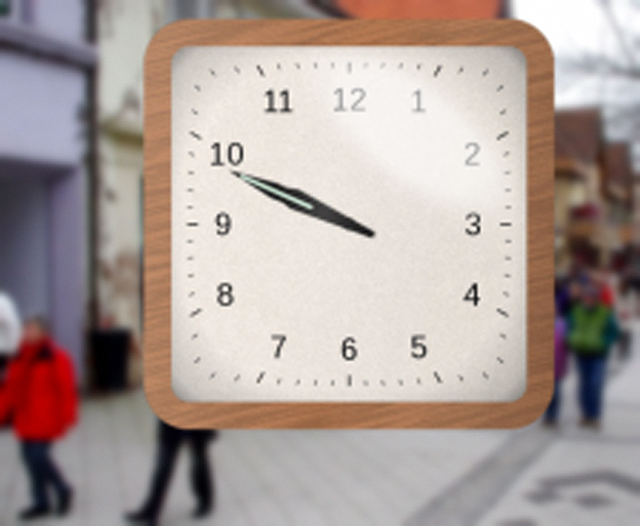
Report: 9:49
